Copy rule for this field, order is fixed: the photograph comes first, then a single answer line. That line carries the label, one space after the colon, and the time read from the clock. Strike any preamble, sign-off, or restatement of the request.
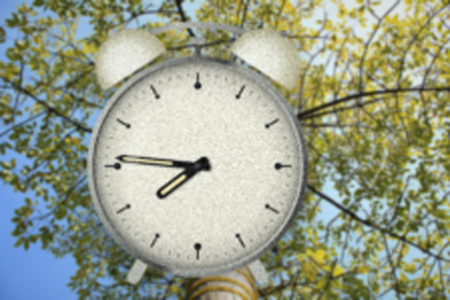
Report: 7:46
